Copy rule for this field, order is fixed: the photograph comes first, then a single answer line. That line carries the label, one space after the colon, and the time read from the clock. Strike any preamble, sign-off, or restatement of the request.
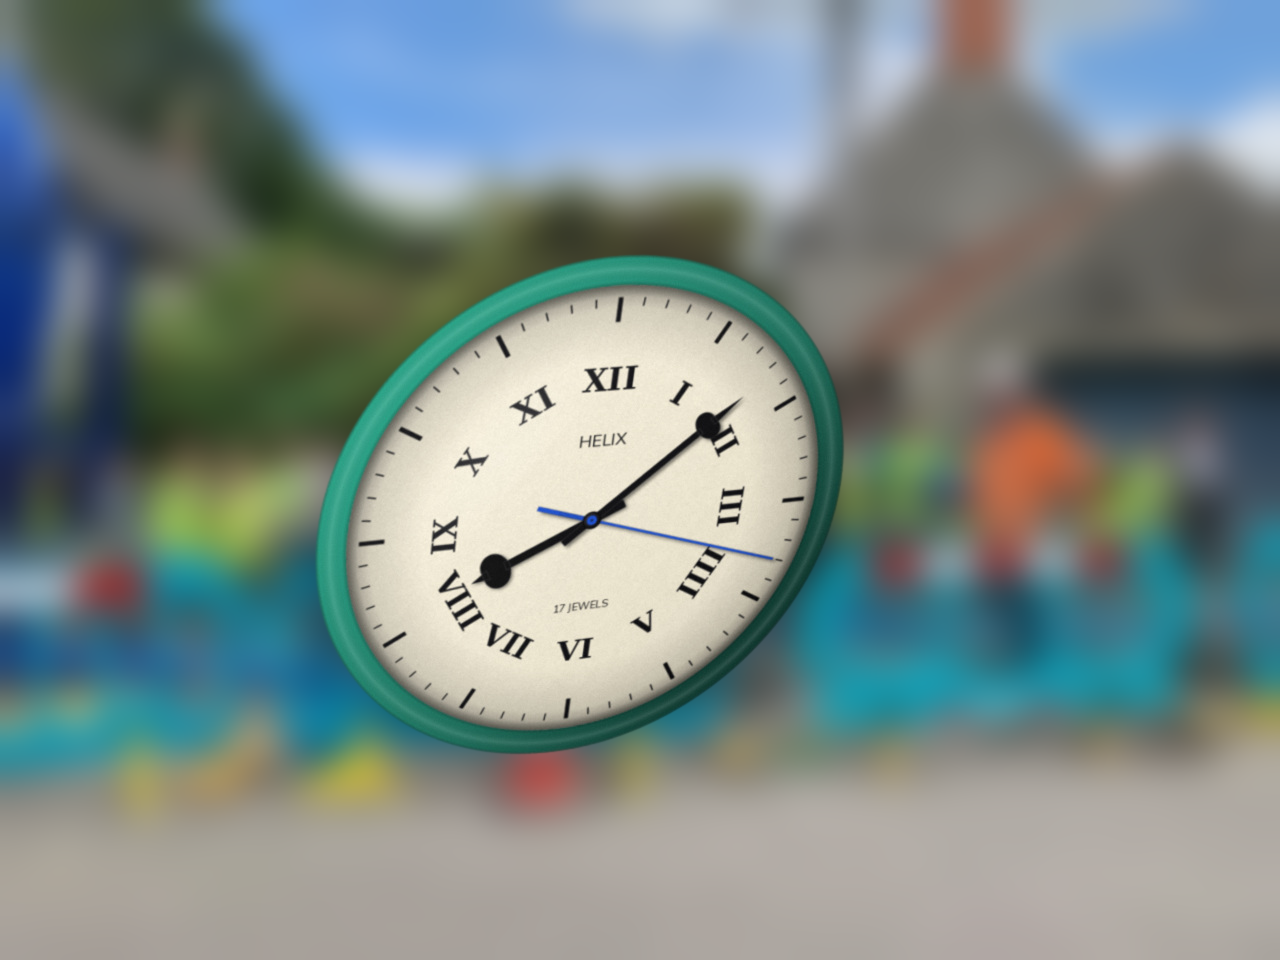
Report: 8:08:18
